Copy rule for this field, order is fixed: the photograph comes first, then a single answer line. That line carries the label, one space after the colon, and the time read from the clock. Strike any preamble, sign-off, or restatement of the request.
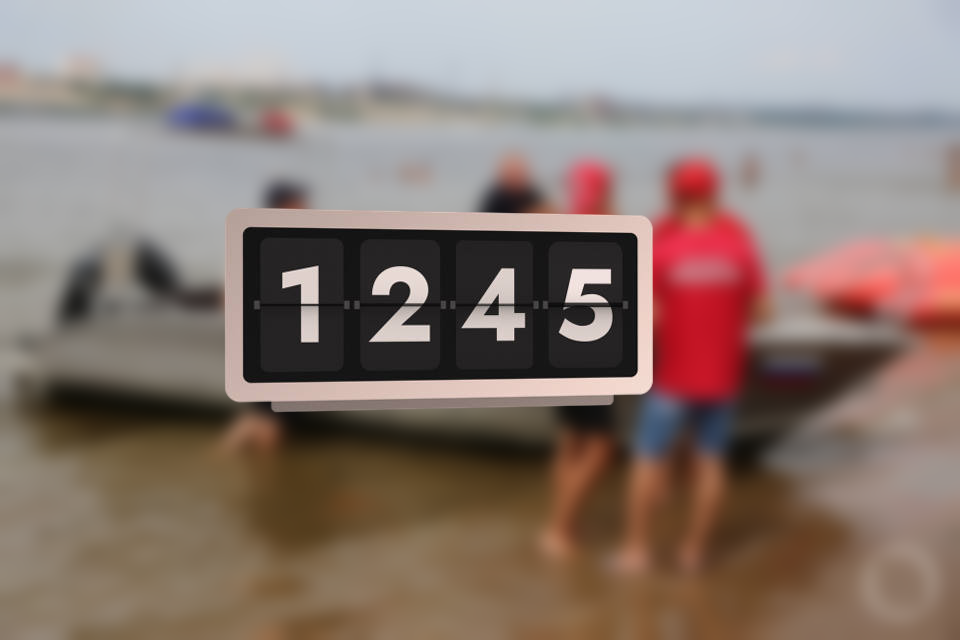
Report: 12:45
